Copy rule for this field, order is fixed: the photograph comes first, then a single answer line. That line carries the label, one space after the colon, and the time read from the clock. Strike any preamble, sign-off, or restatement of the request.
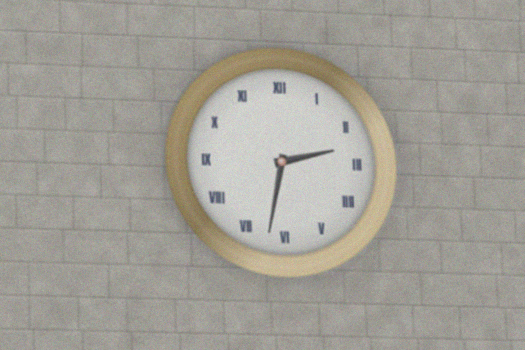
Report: 2:32
